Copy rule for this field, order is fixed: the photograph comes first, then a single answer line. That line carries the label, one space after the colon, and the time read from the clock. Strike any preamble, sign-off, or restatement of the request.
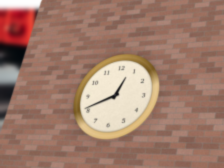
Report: 12:41
